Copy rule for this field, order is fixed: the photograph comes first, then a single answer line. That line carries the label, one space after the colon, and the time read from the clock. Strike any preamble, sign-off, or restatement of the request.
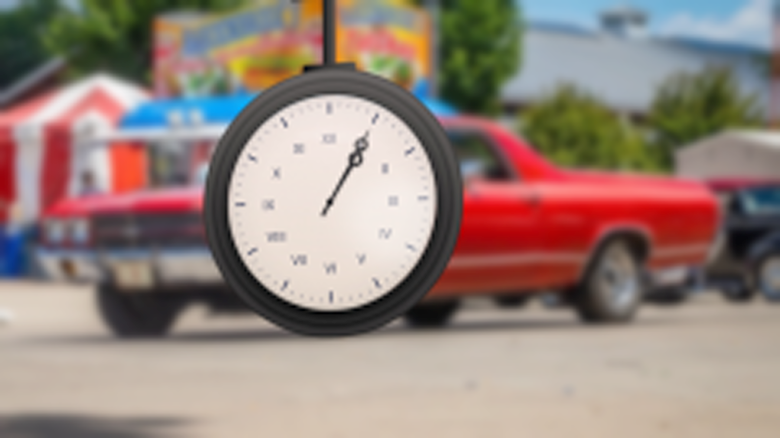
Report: 1:05
